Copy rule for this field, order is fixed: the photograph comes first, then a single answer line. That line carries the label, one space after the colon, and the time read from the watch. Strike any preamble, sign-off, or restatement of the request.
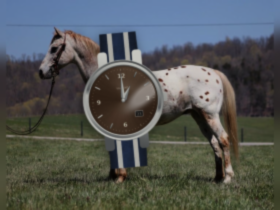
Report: 1:00
